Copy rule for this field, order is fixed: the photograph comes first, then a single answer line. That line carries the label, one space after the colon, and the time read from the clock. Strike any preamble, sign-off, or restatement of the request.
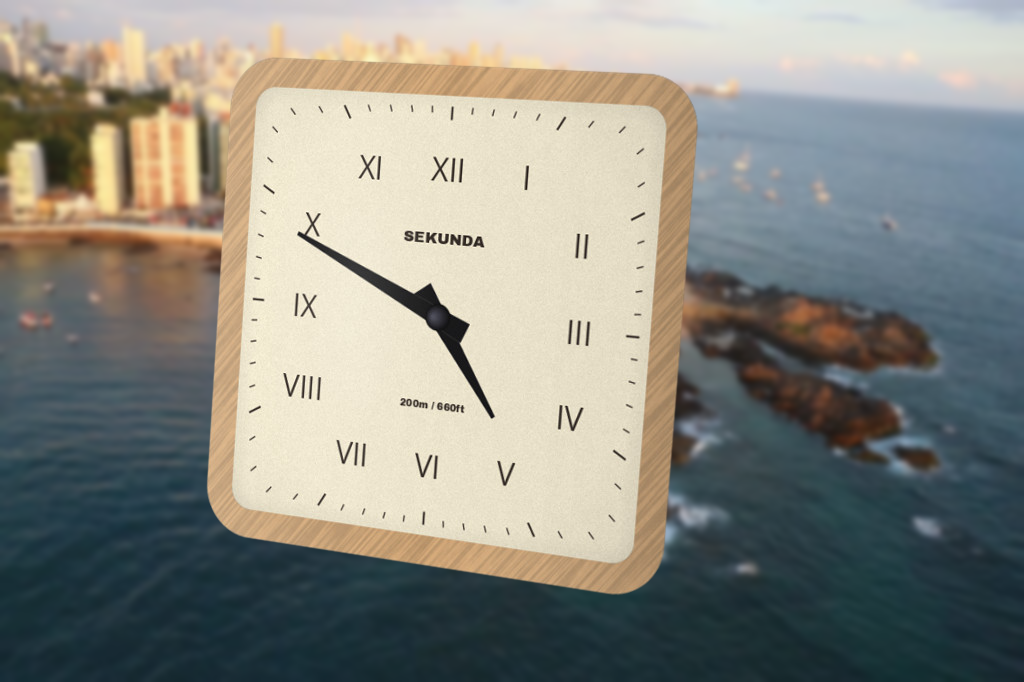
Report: 4:49
